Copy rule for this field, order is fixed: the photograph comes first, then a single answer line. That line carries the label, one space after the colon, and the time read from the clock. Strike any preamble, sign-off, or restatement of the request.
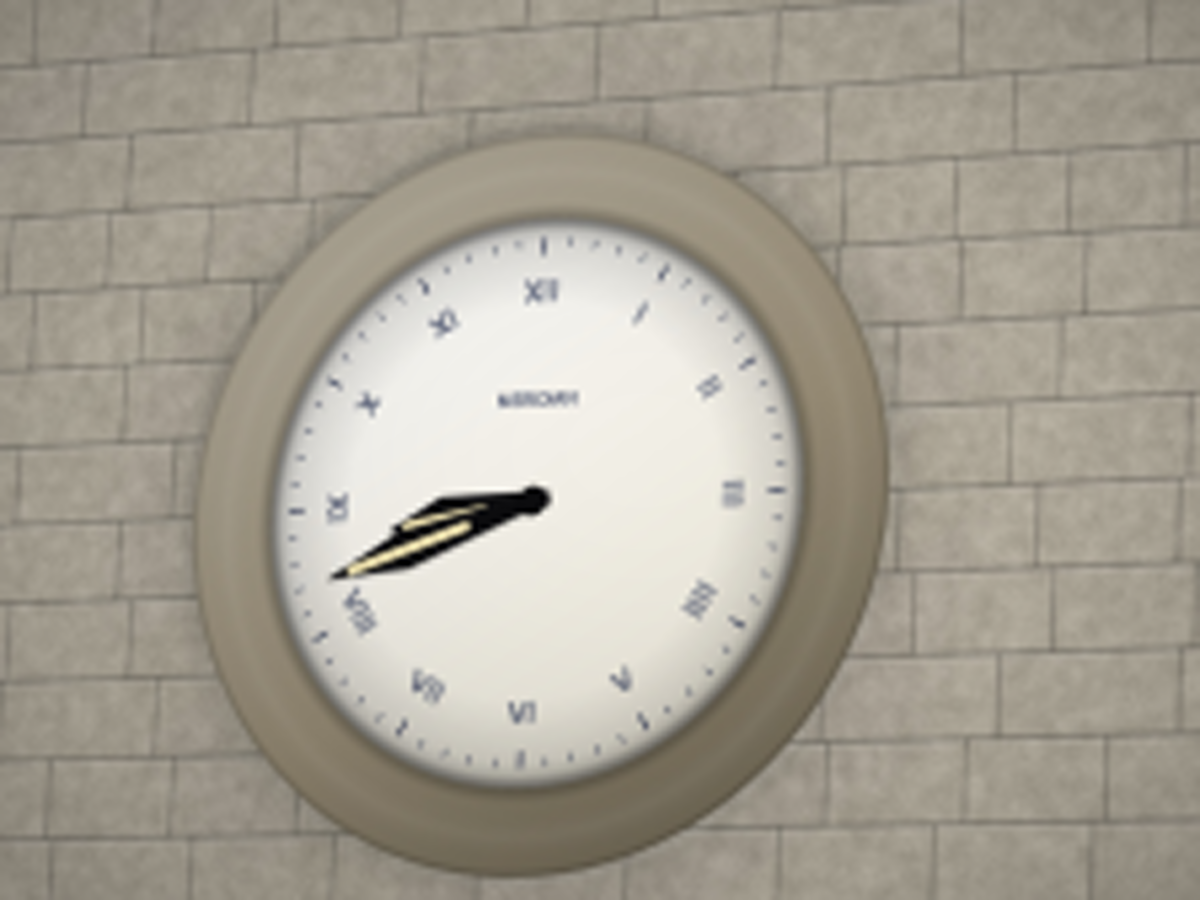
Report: 8:42
